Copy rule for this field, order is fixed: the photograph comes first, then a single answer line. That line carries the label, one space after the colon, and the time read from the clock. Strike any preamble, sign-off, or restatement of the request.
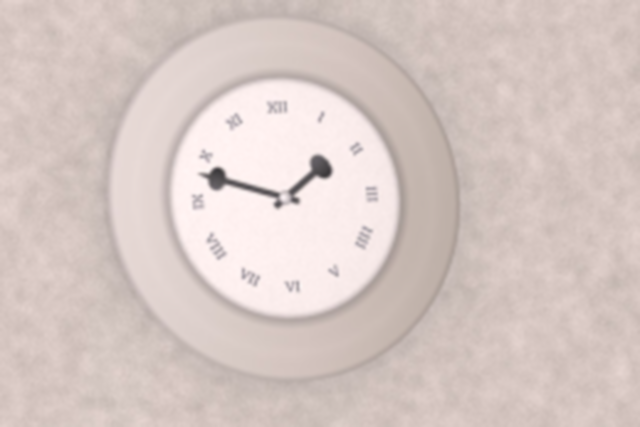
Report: 1:48
